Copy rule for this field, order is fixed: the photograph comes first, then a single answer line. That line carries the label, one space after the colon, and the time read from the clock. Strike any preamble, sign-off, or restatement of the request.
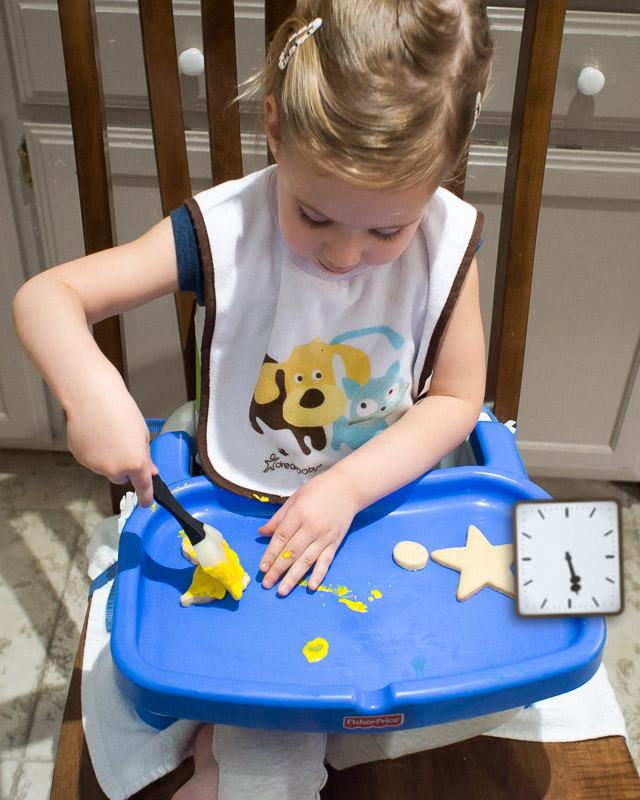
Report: 5:28
